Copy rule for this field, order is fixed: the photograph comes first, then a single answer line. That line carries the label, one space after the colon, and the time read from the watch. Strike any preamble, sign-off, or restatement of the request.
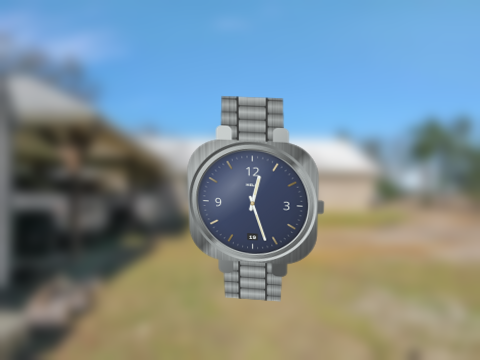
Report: 12:27
